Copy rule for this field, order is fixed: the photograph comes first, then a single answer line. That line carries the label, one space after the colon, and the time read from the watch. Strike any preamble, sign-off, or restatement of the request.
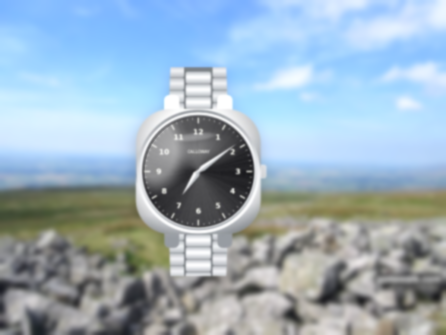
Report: 7:09
